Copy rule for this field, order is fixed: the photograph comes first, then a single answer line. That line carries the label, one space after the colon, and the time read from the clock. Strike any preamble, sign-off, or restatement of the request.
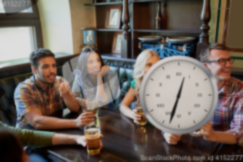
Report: 12:33
